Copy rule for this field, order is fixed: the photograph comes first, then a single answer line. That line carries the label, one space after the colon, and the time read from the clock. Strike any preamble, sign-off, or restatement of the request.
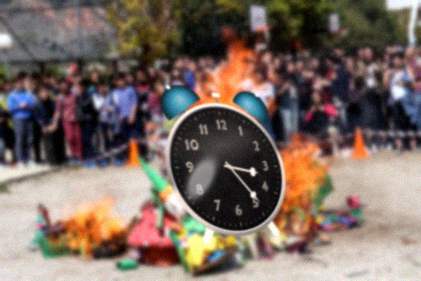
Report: 3:24
